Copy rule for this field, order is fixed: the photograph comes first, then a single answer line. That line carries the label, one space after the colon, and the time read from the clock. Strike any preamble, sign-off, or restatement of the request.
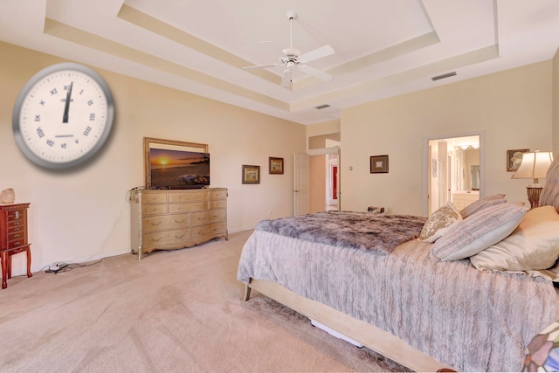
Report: 12:01
